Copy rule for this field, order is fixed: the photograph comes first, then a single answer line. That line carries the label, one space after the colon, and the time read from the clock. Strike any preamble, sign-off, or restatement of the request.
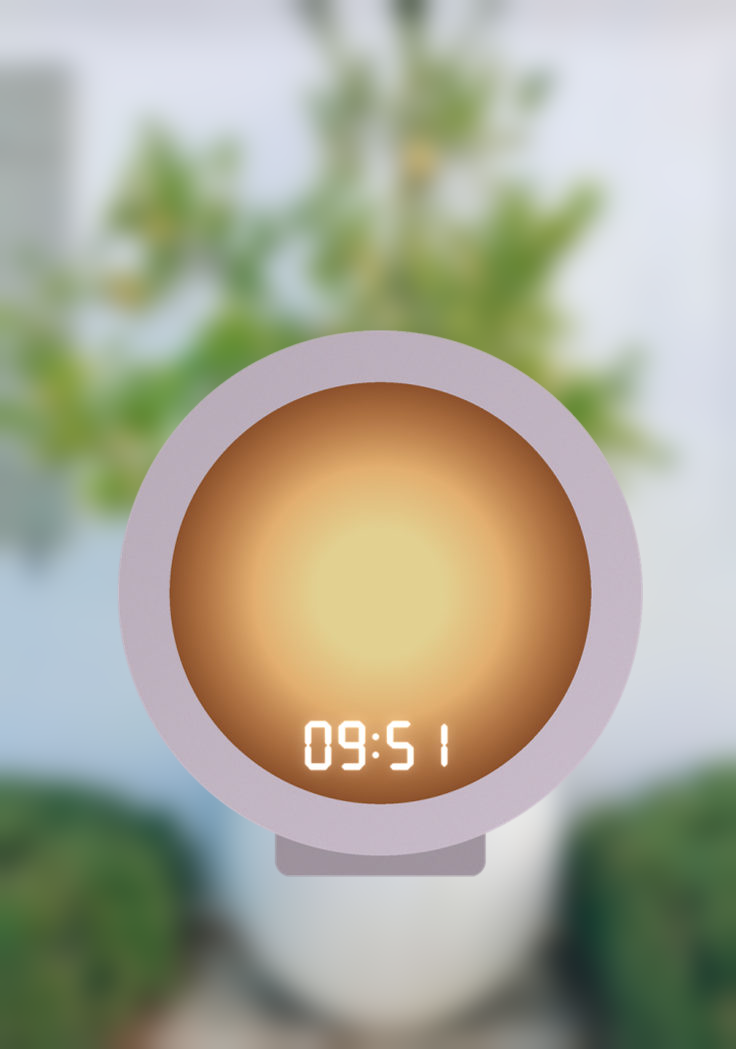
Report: 9:51
